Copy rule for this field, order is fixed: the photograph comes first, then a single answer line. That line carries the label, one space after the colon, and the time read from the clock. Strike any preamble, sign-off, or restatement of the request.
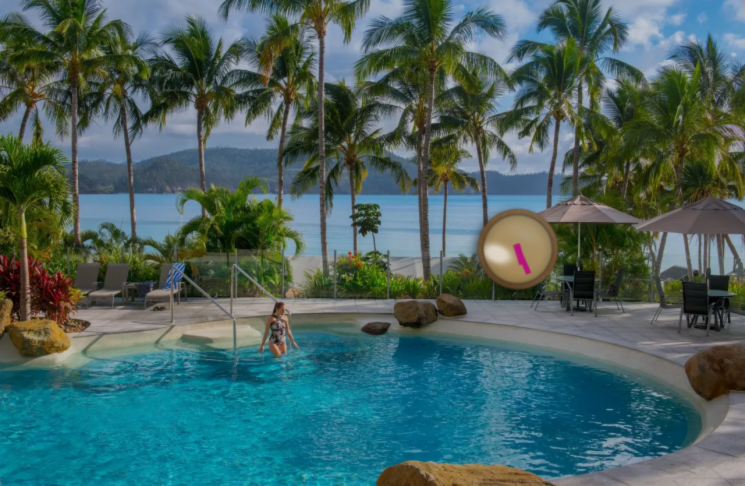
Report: 5:26
